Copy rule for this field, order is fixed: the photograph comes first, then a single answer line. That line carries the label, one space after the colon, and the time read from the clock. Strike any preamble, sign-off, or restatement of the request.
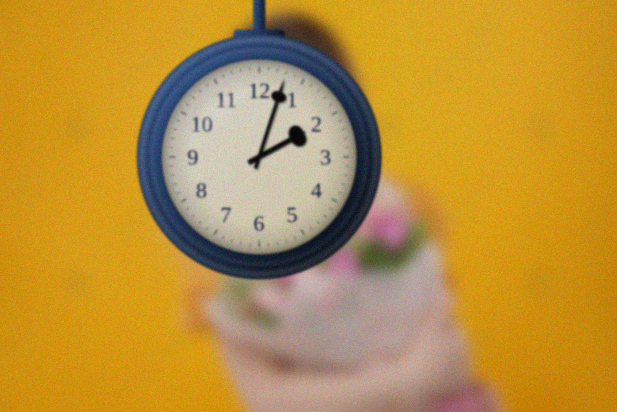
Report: 2:03
